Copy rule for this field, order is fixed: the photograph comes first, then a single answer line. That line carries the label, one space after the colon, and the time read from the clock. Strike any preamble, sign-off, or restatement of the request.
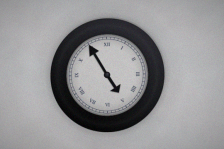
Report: 4:55
